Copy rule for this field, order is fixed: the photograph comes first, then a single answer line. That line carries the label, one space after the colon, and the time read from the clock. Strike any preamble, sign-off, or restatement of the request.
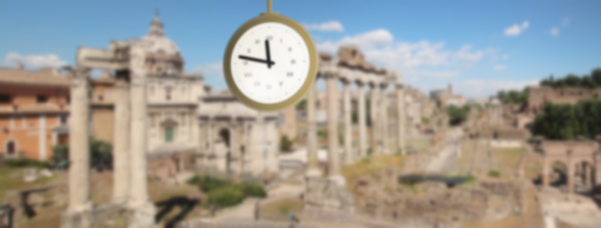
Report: 11:47
